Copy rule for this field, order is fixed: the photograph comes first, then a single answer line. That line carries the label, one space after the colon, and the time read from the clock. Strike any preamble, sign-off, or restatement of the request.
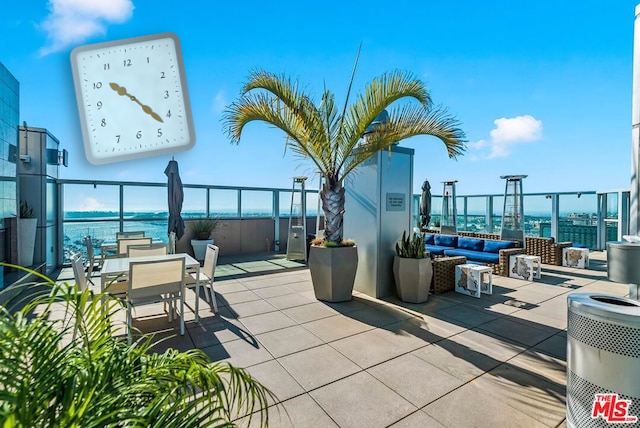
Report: 10:23
